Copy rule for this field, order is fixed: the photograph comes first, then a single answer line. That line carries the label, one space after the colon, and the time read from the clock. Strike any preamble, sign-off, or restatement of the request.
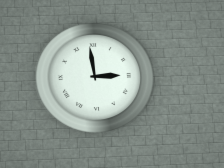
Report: 2:59
